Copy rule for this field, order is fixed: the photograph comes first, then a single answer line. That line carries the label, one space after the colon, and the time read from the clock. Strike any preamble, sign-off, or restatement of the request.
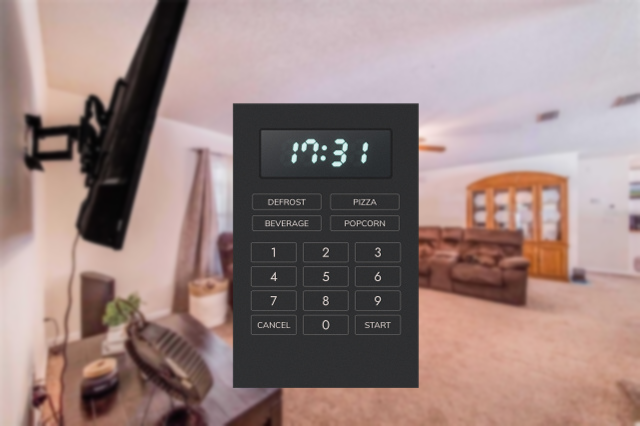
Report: 17:31
